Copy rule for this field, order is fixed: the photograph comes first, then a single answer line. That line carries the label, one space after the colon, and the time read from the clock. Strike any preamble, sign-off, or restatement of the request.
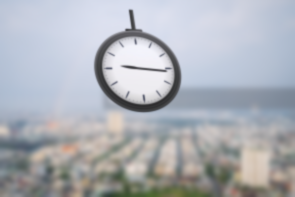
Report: 9:16
